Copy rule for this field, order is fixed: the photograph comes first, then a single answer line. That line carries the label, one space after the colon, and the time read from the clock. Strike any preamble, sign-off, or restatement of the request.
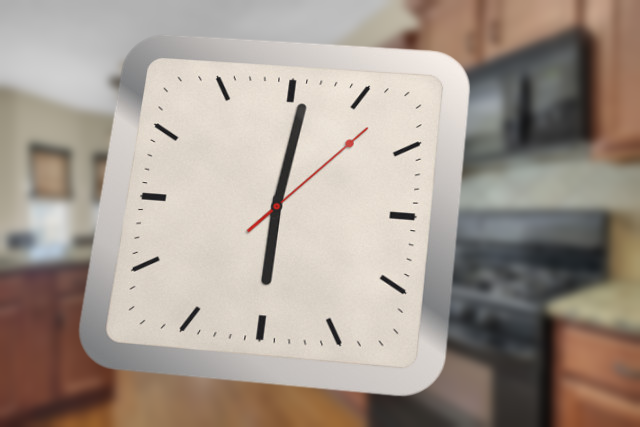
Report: 6:01:07
